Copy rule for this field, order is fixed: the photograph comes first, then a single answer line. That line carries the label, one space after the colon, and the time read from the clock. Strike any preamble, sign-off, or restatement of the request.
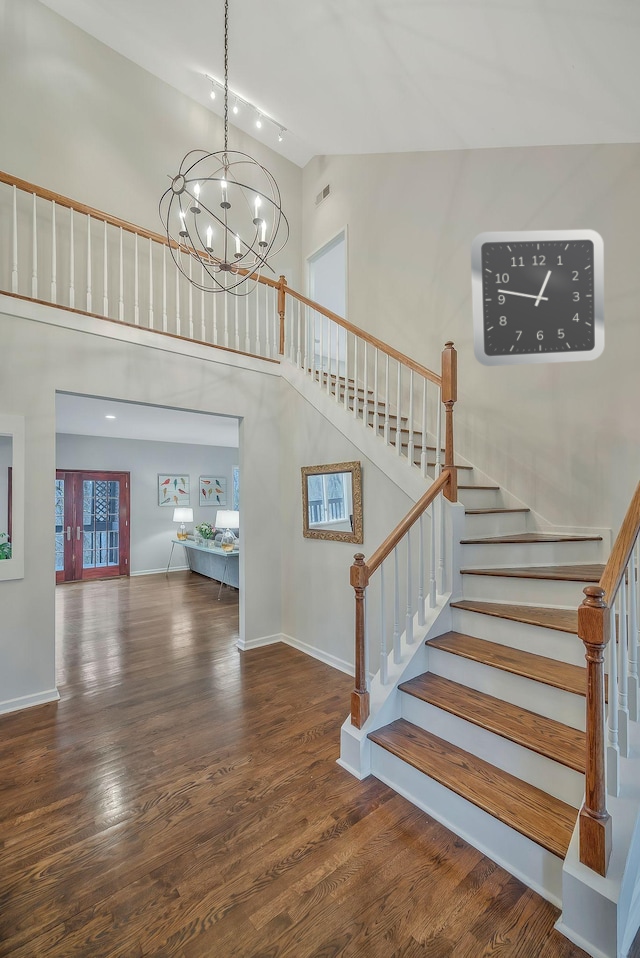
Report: 12:47
